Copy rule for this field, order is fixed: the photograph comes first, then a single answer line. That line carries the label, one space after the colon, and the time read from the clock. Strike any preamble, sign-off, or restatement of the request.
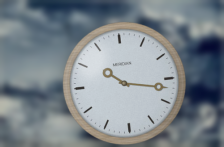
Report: 10:17
